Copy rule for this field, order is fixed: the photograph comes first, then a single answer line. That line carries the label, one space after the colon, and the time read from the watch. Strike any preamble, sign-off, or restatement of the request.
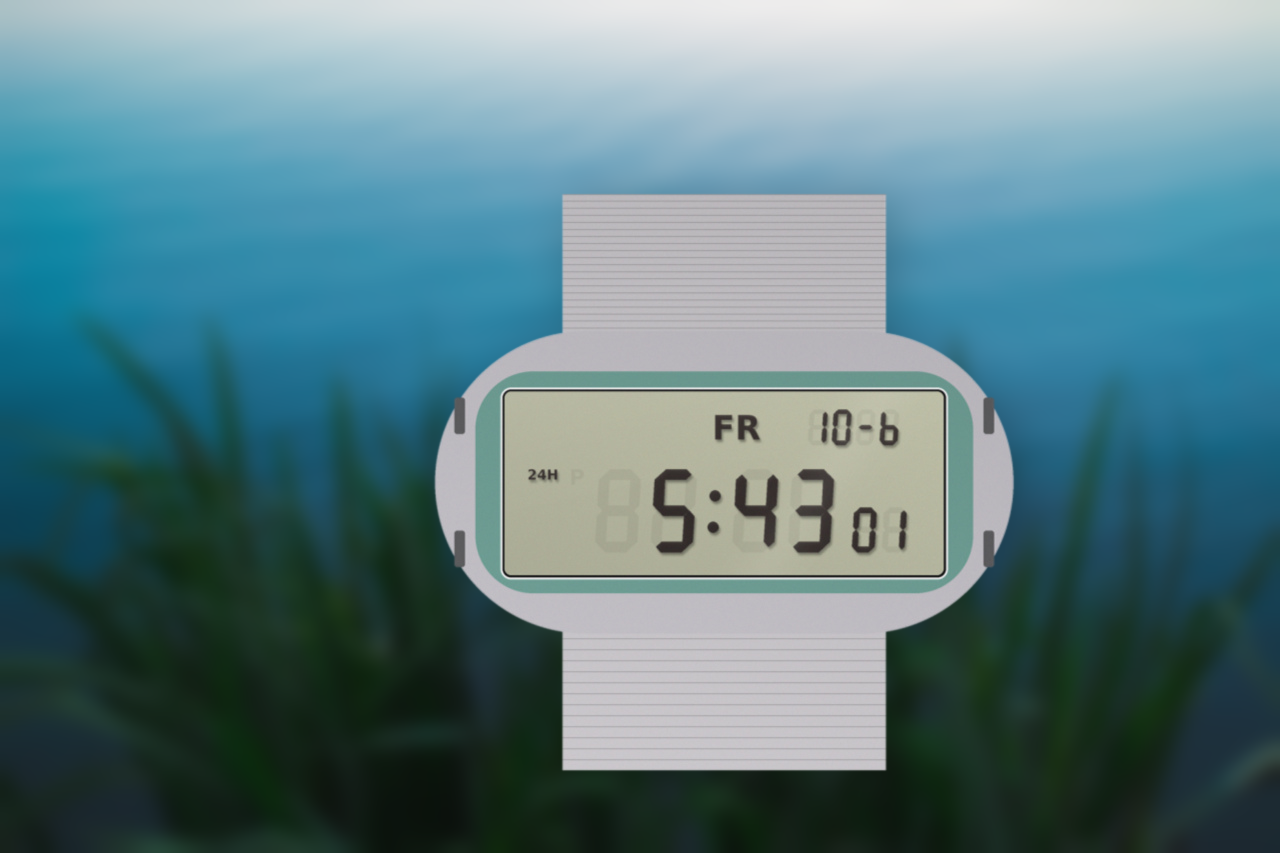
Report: 5:43:01
